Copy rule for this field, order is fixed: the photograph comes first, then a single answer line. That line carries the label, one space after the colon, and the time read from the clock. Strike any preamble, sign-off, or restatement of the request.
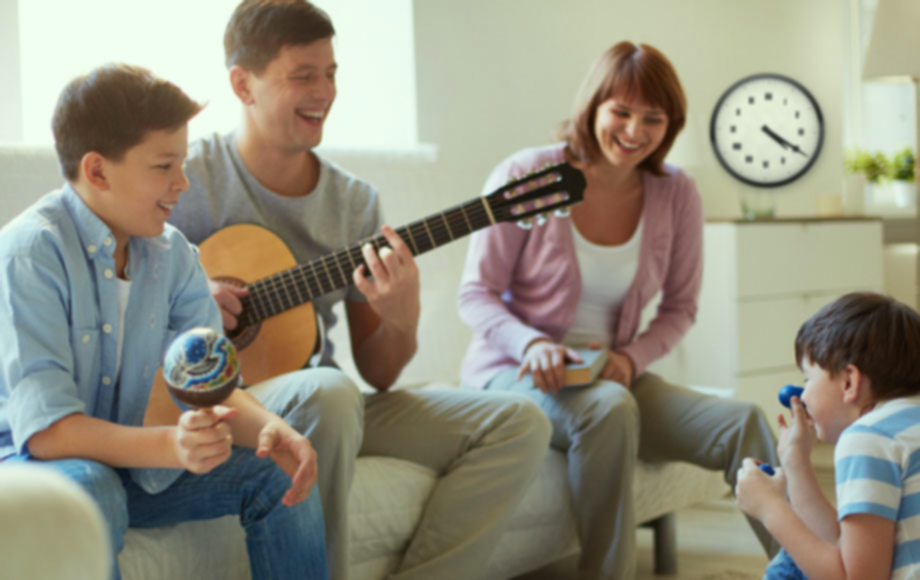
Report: 4:20
